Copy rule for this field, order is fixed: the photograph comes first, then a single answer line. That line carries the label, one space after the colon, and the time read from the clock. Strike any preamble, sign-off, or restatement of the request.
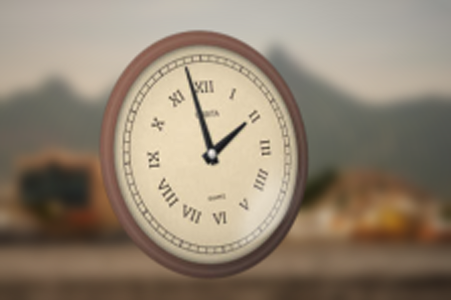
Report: 1:58
